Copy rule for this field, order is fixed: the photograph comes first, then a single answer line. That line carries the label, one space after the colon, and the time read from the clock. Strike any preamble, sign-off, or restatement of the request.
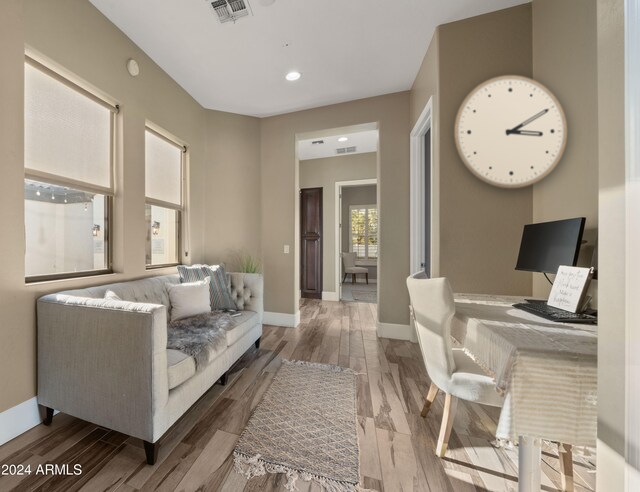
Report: 3:10
